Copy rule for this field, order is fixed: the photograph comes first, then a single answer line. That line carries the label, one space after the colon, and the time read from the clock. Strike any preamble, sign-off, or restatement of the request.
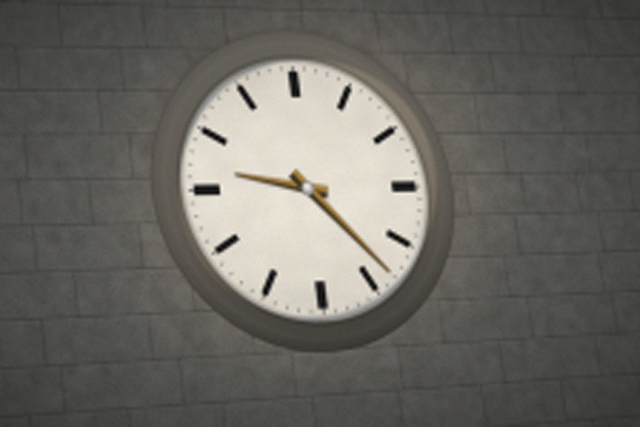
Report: 9:23
